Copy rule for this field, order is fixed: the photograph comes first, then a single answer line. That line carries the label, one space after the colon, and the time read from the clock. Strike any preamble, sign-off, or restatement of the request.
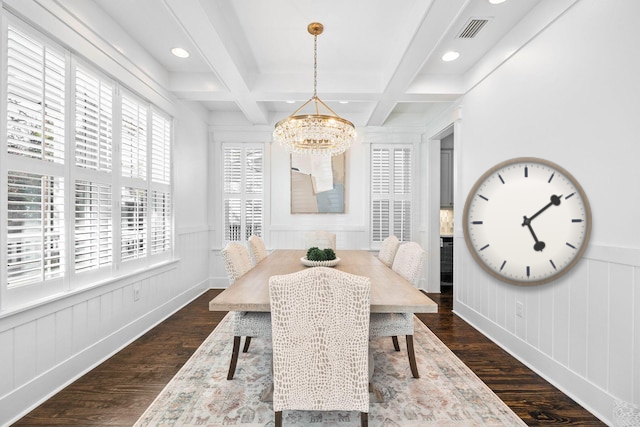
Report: 5:09
